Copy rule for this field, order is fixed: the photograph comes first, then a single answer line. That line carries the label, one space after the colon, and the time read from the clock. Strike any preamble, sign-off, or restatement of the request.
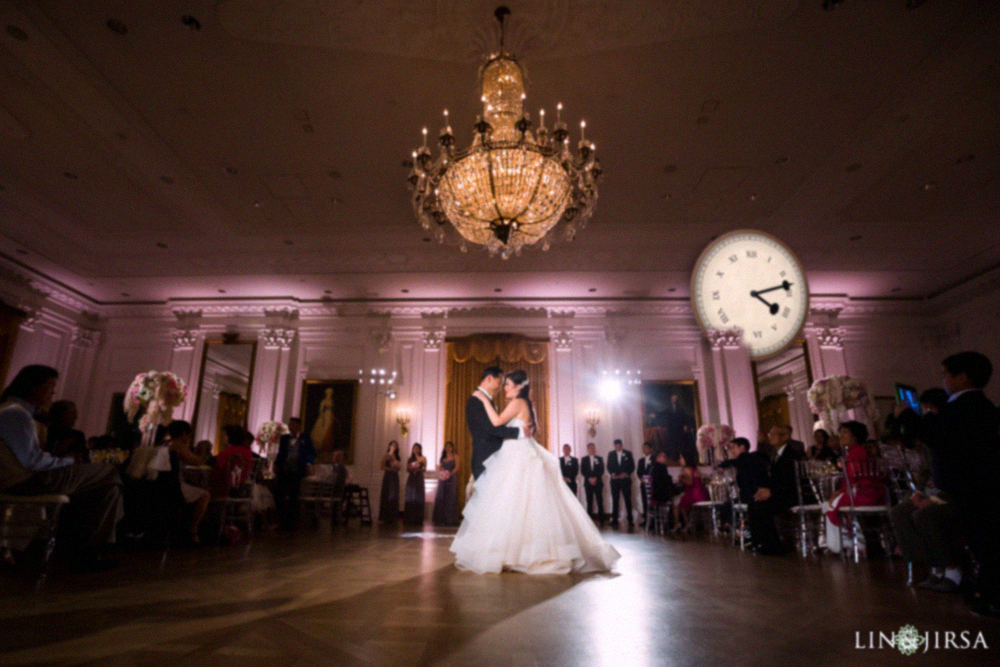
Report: 4:13
